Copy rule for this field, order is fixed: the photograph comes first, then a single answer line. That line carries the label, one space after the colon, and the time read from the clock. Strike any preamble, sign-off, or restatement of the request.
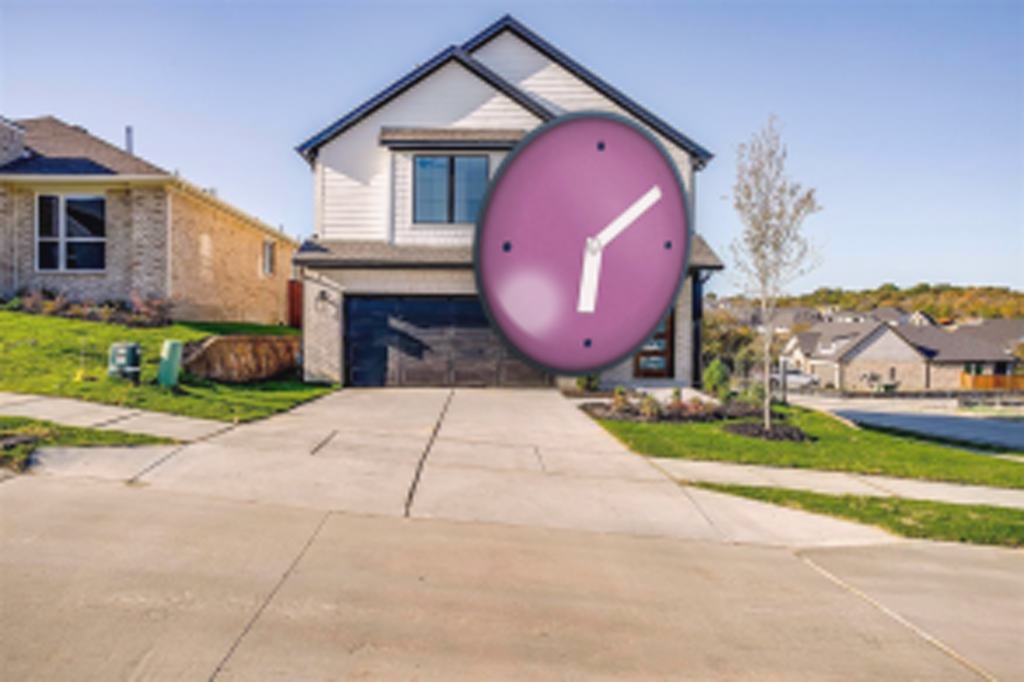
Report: 6:09
